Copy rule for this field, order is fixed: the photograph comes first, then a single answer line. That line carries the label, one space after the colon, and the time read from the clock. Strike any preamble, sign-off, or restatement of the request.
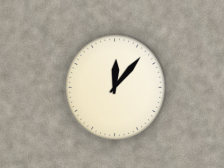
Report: 12:07
